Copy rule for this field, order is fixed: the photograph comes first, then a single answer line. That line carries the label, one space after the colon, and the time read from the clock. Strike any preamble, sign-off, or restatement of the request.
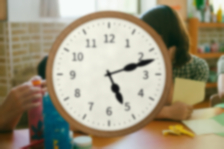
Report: 5:12
